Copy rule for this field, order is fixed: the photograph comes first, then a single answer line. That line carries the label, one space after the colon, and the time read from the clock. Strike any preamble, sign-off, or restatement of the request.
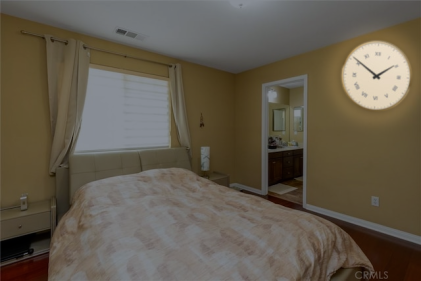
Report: 1:51
